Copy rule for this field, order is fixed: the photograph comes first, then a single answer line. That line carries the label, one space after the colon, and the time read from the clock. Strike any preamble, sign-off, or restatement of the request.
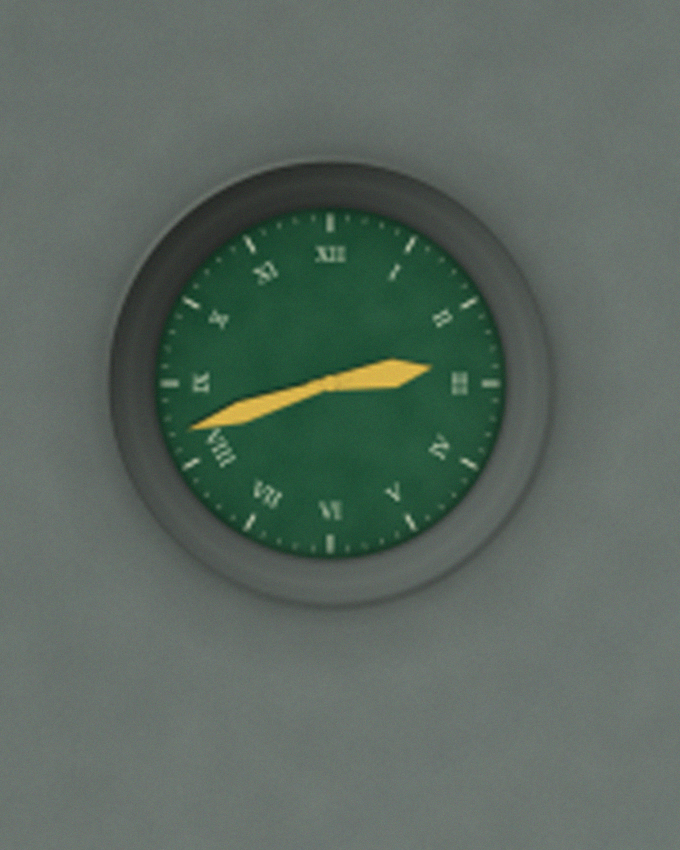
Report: 2:42
